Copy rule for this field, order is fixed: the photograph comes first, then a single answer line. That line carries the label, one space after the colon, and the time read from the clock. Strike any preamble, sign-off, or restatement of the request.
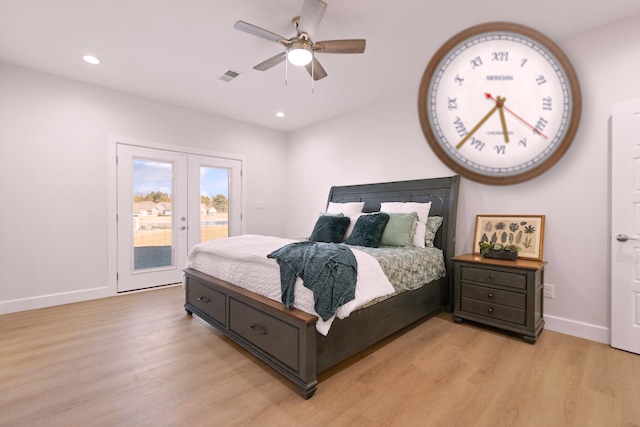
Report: 5:37:21
